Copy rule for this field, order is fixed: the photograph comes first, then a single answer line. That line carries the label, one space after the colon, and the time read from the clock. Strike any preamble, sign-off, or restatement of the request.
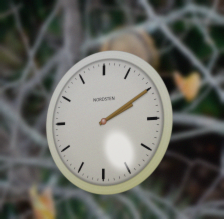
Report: 2:10
